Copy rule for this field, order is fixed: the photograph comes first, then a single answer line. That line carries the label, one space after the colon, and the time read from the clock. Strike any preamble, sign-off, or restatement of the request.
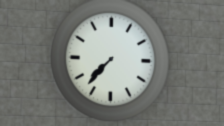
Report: 7:37
